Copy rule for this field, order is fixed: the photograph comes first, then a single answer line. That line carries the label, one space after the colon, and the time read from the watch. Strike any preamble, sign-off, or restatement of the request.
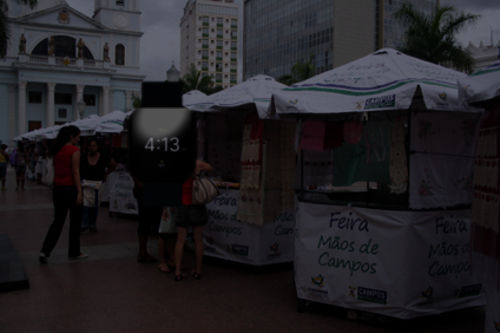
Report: 4:13
